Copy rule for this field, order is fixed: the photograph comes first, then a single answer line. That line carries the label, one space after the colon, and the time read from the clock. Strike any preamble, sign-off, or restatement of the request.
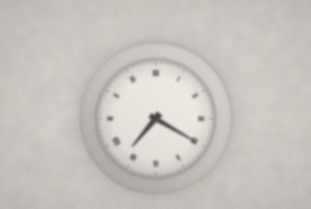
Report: 7:20
